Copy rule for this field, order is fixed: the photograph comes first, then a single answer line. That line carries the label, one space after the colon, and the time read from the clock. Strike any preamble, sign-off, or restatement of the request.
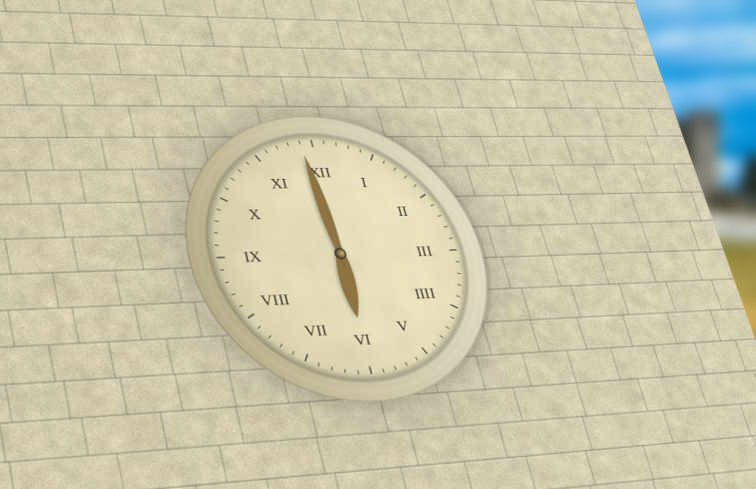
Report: 5:59
